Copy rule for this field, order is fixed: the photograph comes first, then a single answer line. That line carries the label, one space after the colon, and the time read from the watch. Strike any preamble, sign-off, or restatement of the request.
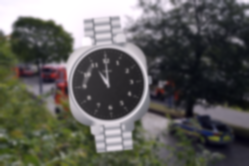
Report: 11:00
